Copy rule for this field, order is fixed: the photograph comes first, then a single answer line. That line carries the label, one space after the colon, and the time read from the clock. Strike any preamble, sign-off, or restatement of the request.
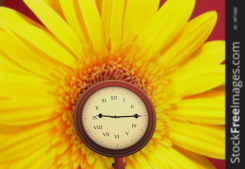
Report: 9:15
